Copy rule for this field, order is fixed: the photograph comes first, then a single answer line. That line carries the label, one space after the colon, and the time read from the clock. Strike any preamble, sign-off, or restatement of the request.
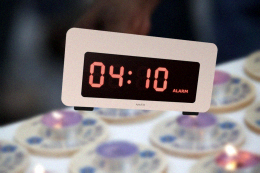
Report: 4:10
